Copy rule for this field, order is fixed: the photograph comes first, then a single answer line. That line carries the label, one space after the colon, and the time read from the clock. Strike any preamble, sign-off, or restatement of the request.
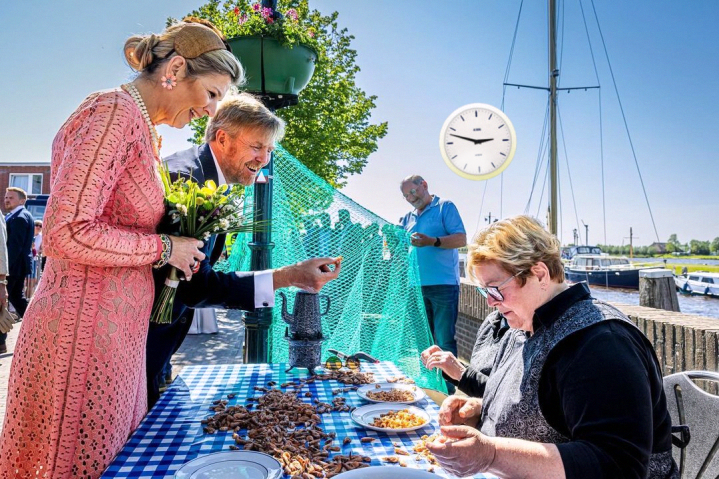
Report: 2:48
